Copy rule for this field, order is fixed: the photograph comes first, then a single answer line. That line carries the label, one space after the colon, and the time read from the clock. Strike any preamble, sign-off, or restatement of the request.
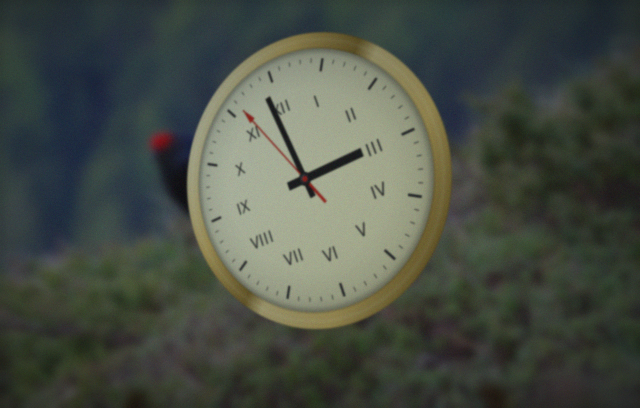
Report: 2:58:56
